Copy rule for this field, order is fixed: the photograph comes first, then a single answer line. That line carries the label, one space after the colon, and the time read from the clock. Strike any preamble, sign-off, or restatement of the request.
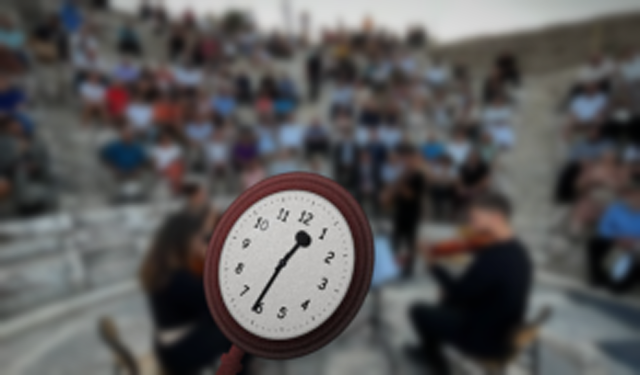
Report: 12:31
